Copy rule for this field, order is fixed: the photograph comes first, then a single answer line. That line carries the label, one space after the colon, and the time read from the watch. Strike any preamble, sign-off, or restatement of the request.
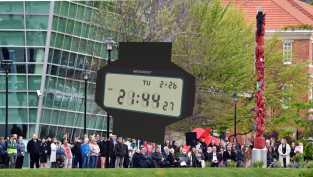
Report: 21:44:27
